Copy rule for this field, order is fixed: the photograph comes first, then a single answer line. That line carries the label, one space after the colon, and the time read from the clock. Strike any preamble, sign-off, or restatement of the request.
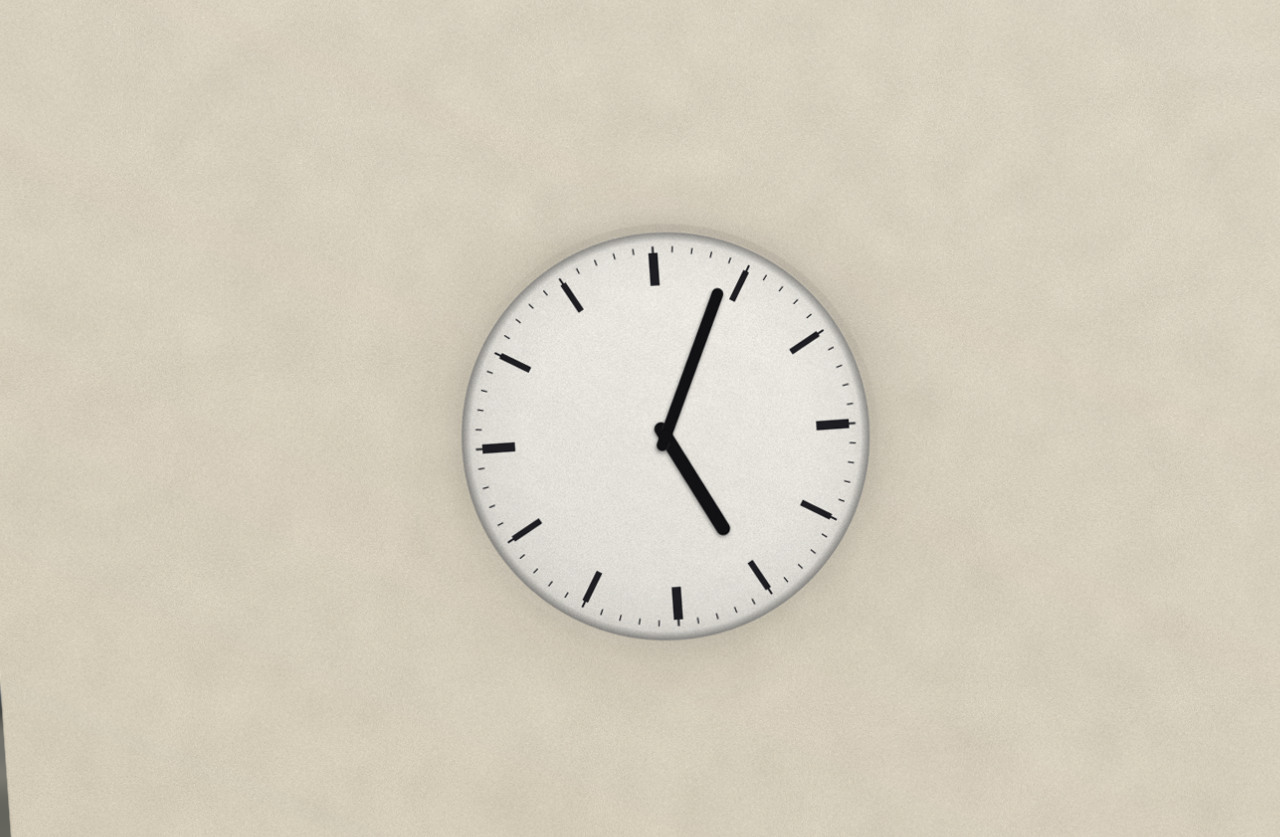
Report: 5:04
